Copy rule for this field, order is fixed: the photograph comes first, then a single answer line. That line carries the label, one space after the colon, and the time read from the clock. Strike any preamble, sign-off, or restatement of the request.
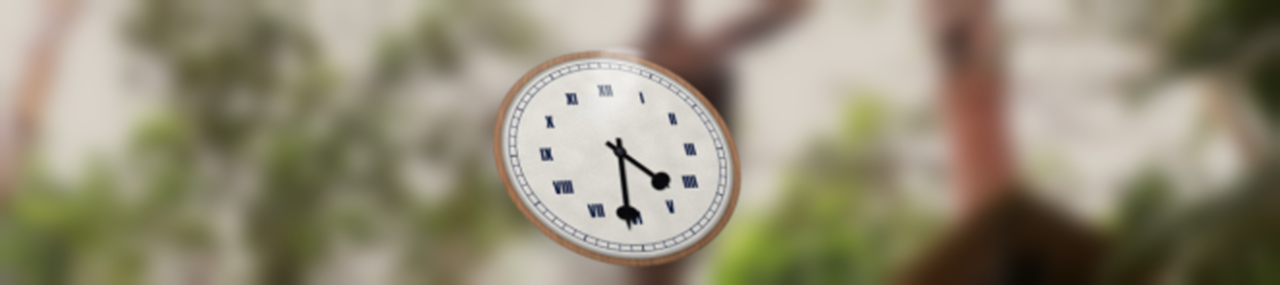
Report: 4:31
